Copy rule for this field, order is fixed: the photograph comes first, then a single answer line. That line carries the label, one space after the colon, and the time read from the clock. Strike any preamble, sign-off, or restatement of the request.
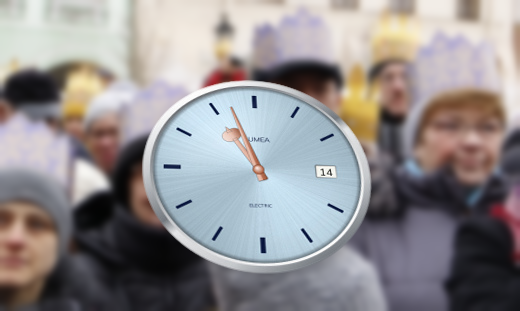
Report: 10:57
